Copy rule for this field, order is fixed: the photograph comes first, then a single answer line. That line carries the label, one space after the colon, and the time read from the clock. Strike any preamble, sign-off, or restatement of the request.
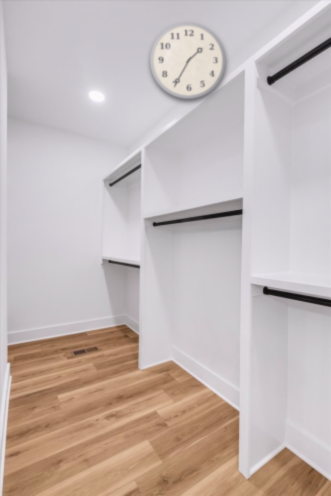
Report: 1:35
